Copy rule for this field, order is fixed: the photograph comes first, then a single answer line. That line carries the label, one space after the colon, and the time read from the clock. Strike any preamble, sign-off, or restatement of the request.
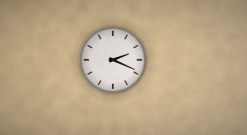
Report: 2:19
